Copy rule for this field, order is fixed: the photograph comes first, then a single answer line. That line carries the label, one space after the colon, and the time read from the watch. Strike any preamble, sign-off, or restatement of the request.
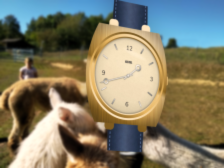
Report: 1:42
